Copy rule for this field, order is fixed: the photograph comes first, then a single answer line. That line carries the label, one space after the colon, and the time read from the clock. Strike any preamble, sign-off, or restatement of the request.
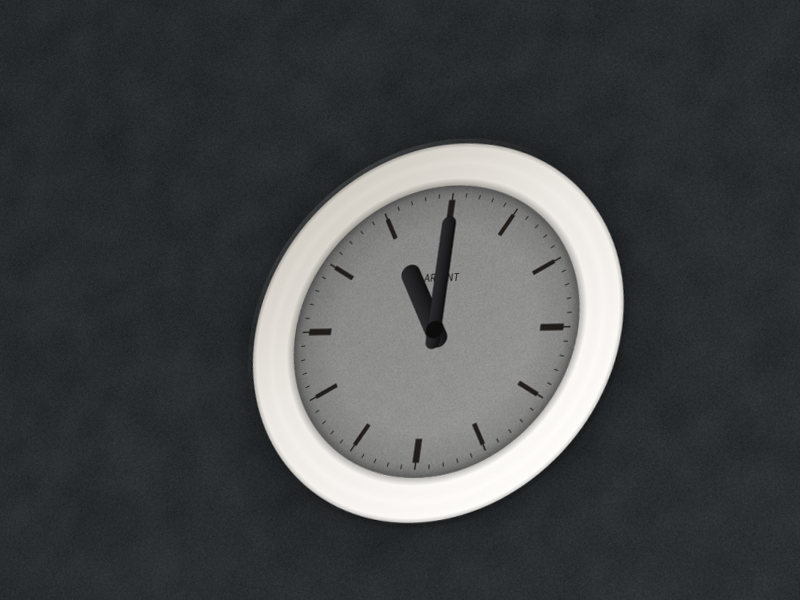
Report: 11:00
